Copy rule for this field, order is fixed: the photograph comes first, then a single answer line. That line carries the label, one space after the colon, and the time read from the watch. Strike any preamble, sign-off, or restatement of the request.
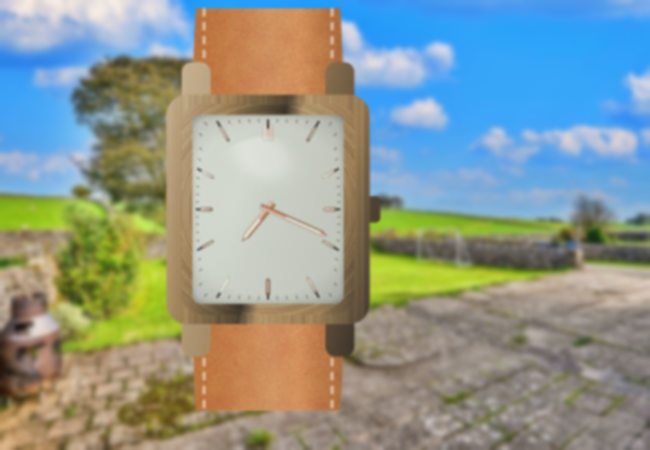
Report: 7:19
